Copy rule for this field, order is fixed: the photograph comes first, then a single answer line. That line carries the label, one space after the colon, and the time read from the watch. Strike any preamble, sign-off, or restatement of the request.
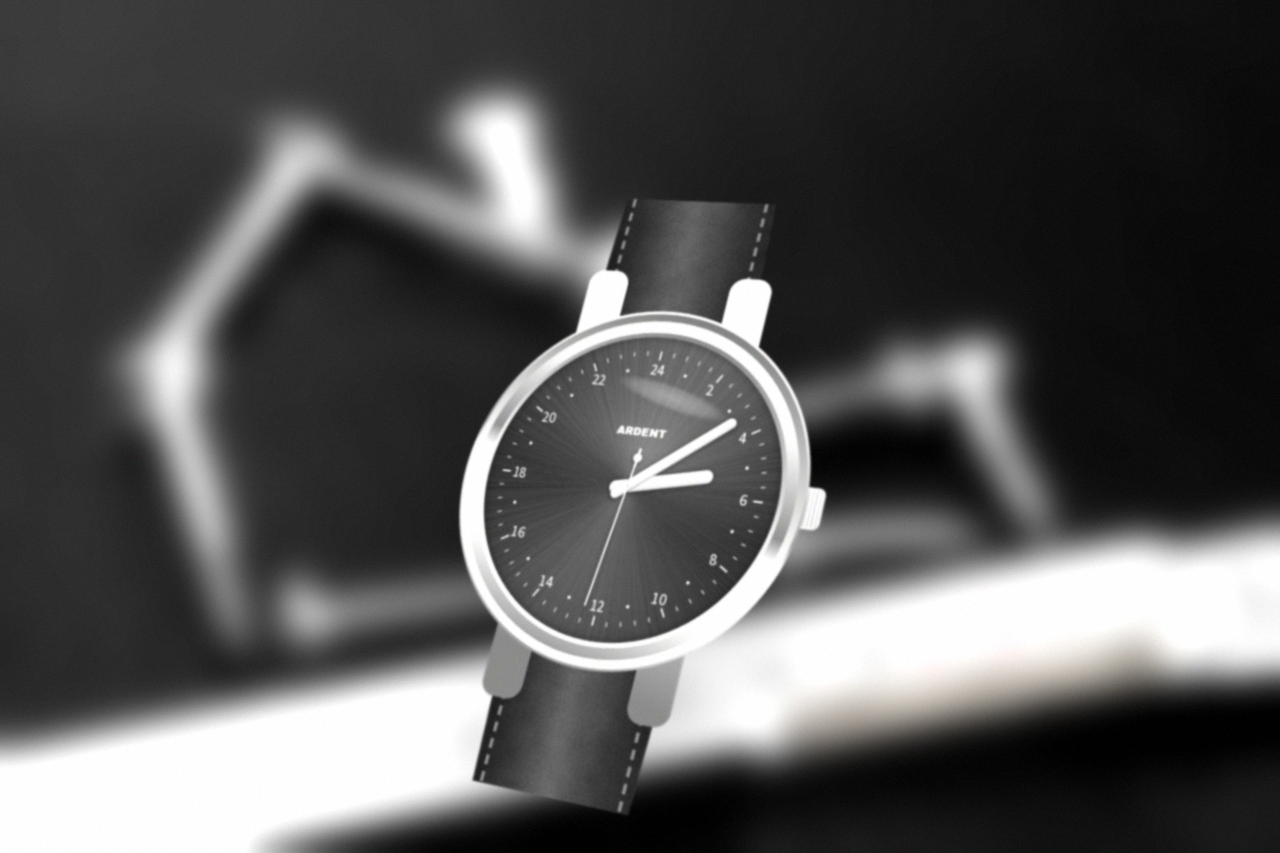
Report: 5:08:31
